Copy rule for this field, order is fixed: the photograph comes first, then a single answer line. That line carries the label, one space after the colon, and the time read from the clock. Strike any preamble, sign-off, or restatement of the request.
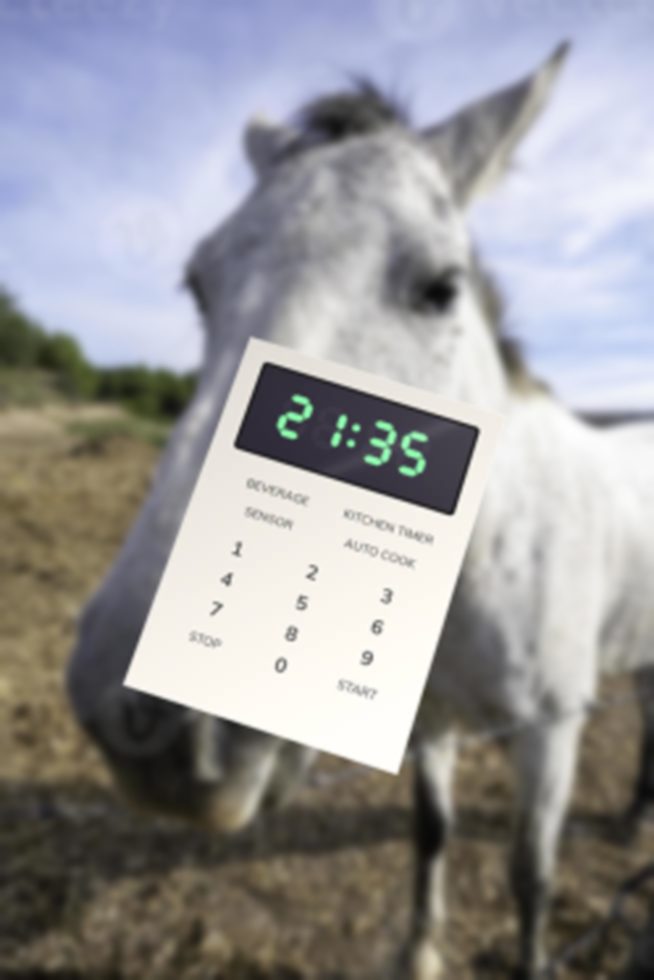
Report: 21:35
